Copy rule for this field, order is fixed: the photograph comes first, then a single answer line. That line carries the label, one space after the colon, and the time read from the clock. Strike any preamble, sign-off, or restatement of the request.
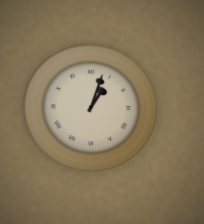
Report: 1:03
